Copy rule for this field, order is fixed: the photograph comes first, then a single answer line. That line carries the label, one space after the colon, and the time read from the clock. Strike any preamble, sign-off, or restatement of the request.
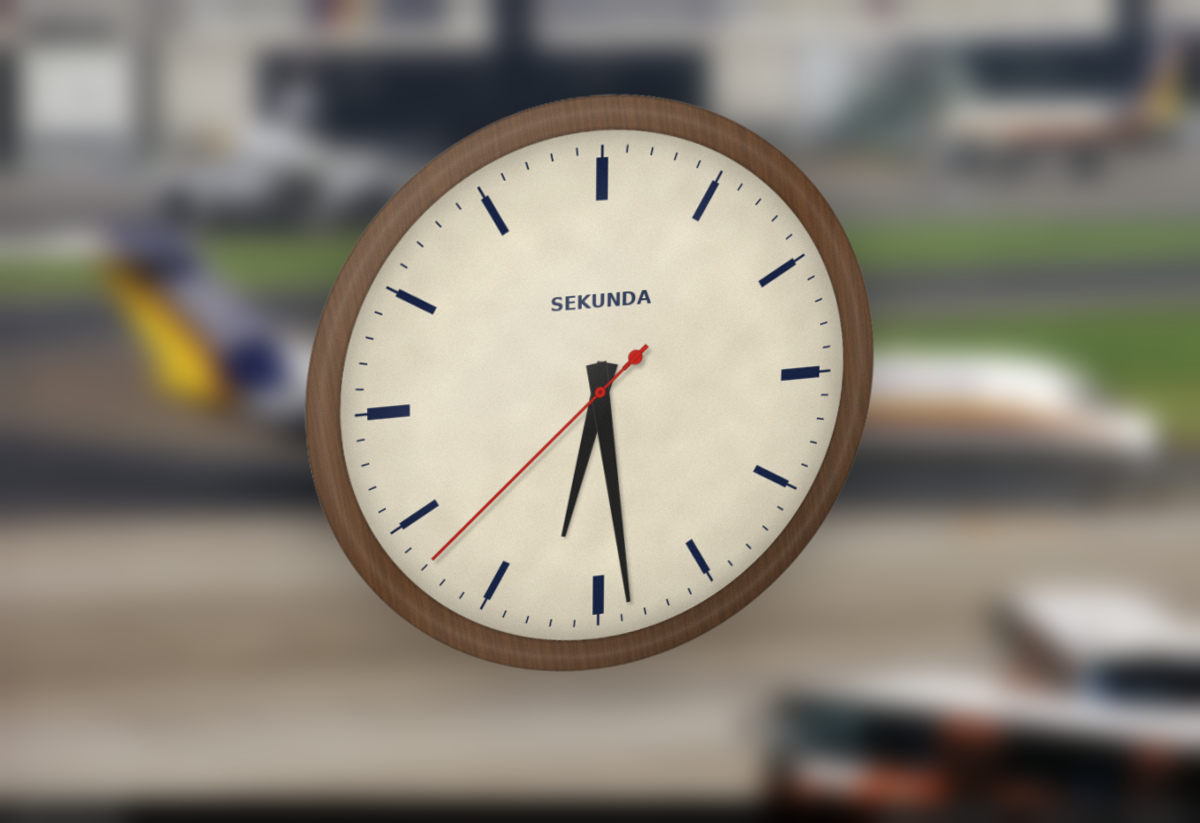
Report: 6:28:38
